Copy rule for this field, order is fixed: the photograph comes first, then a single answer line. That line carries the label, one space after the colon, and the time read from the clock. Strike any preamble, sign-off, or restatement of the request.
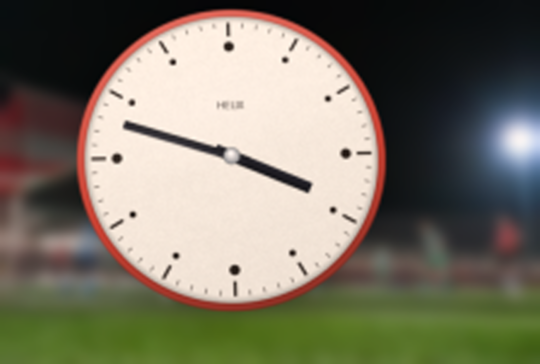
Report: 3:48
